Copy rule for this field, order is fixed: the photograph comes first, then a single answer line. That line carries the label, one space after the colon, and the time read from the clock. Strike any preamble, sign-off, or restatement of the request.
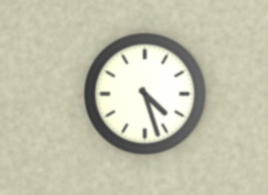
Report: 4:27
